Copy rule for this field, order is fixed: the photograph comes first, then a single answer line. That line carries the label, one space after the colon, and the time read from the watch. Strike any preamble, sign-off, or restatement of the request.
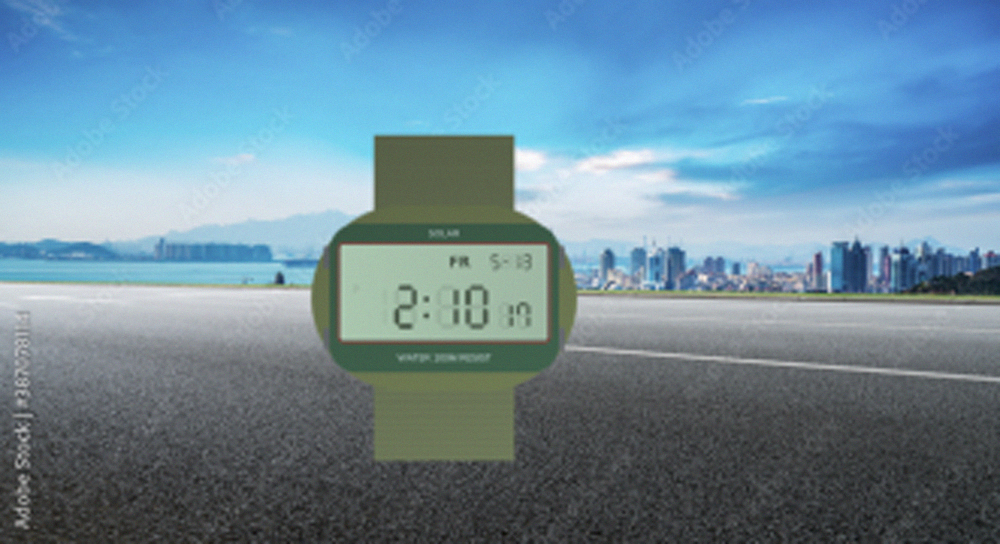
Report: 2:10:17
